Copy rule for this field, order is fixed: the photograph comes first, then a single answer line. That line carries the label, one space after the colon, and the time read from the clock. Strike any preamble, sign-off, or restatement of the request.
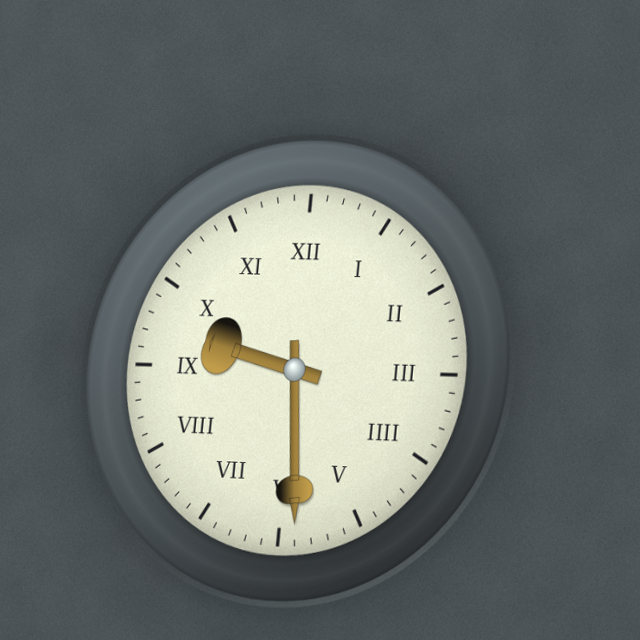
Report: 9:29
